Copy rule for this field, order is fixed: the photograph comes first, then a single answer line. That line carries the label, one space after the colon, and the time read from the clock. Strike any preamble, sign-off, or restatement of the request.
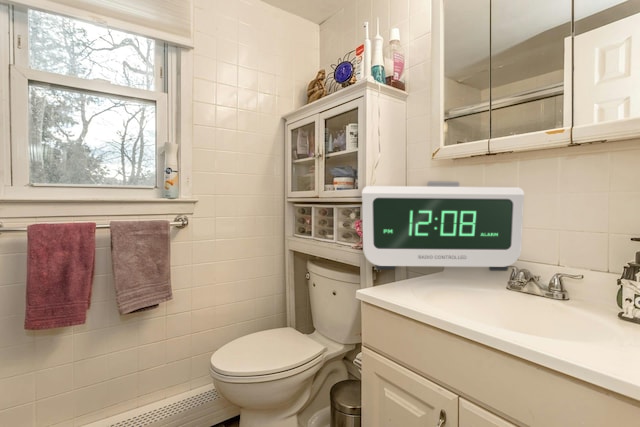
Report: 12:08
